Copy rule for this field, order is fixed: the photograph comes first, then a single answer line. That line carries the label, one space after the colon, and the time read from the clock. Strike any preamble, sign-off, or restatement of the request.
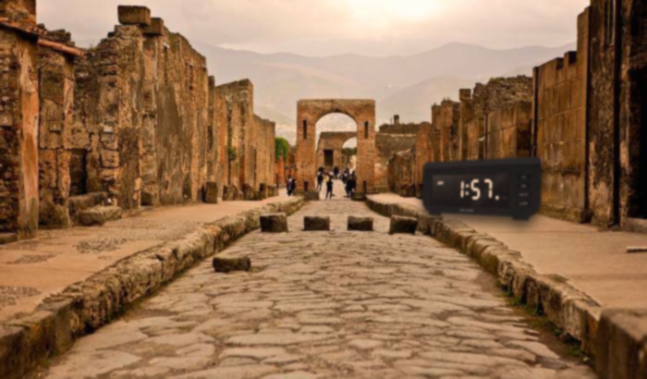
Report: 1:57
